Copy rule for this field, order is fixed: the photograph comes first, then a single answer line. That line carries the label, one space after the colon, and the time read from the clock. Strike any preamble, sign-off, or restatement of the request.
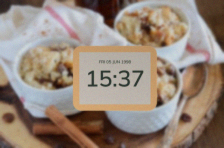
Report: 15:37
